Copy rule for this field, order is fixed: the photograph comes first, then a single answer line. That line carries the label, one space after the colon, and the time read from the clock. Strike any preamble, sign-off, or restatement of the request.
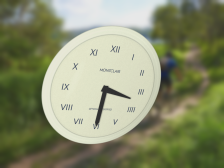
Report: 3:30
